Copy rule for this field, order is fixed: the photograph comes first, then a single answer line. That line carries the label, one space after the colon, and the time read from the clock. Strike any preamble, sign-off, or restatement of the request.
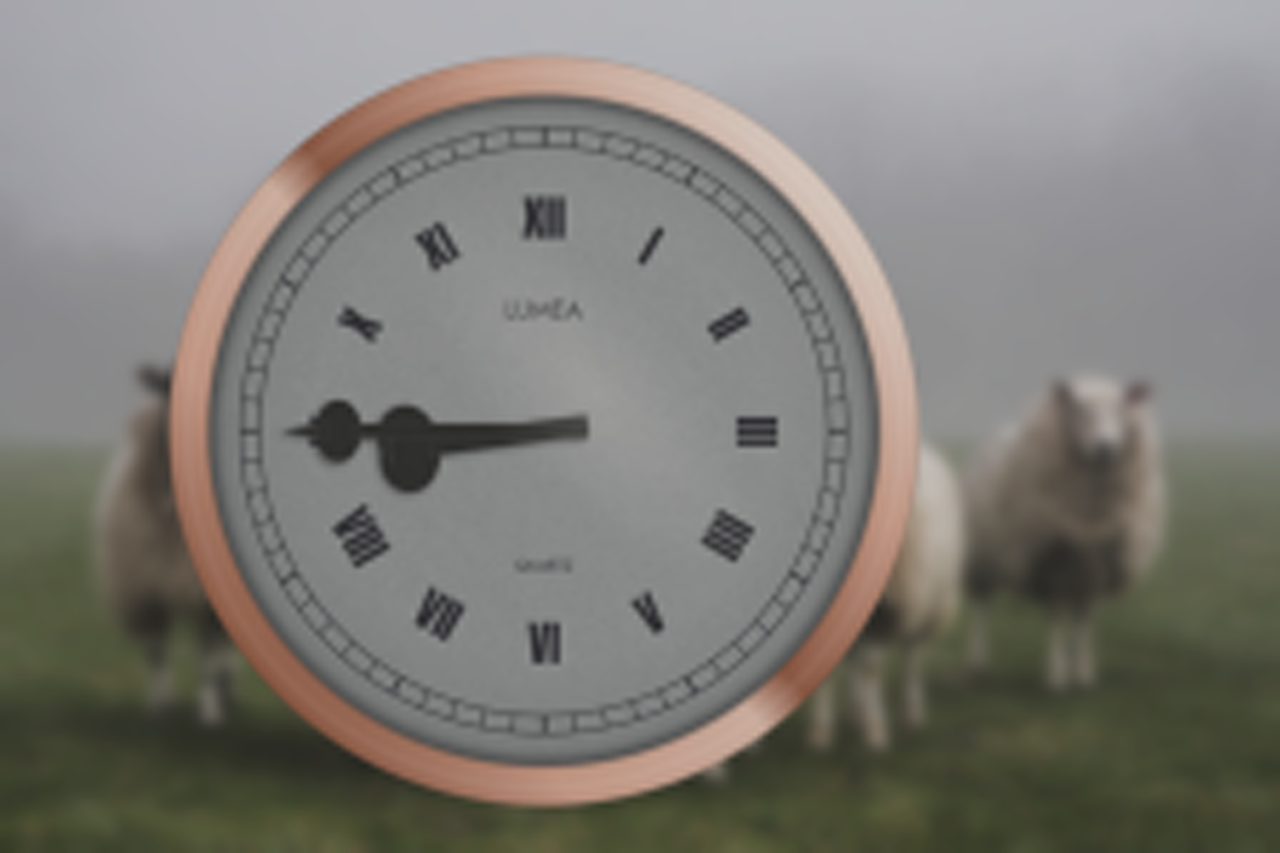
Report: 8:45
